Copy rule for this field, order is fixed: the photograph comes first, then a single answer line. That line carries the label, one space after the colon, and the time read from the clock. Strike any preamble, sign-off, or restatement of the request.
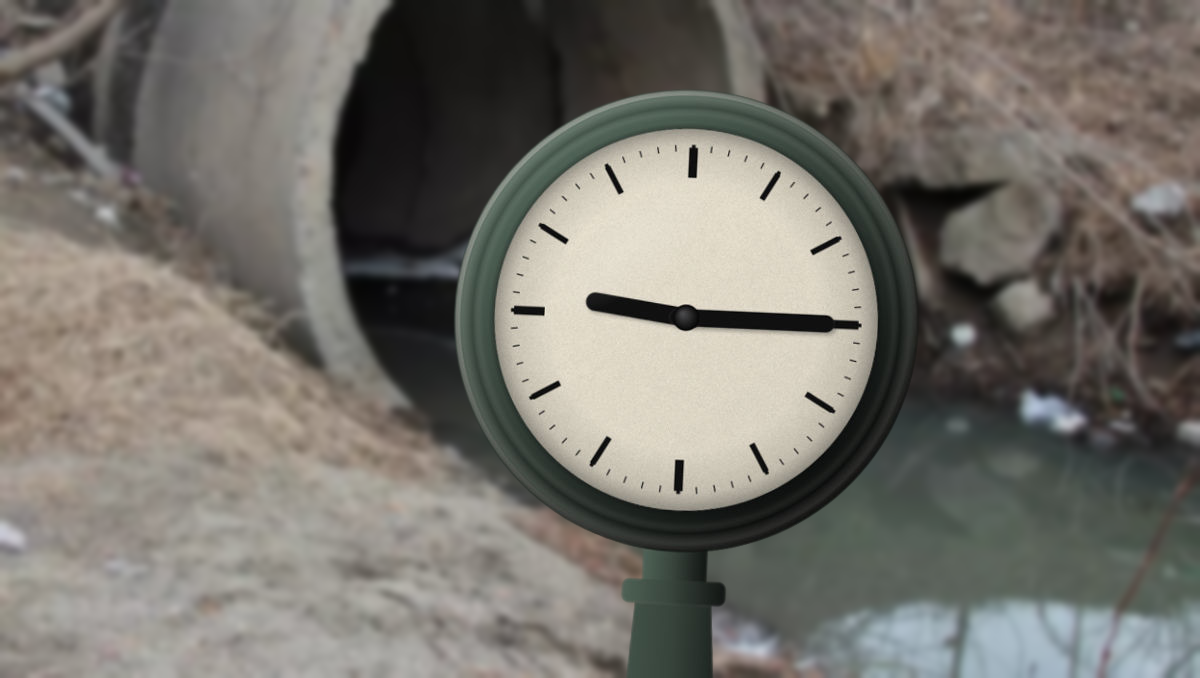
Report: 9:15
